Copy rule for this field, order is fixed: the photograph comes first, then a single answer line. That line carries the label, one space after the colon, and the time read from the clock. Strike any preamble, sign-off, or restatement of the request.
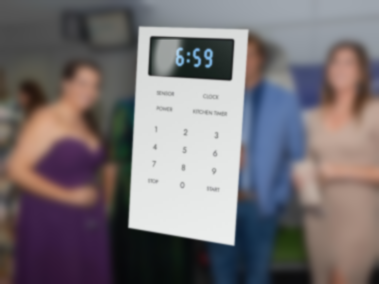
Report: 6:59
